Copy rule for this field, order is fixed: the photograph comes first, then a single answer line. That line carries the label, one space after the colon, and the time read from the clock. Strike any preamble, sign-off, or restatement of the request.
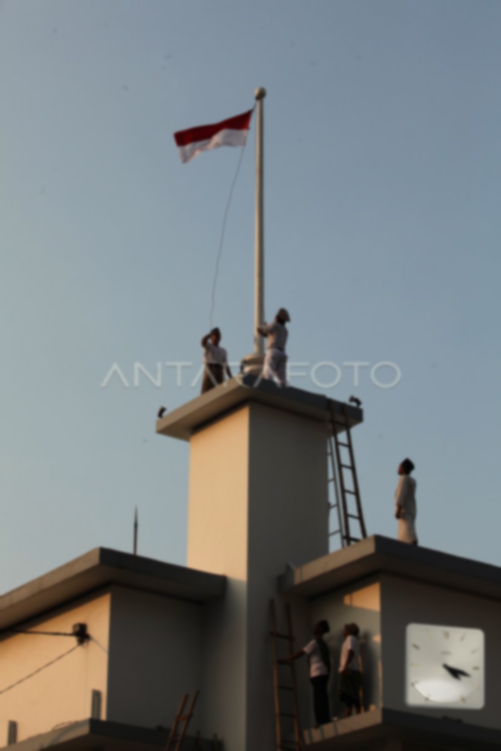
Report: 4:18
